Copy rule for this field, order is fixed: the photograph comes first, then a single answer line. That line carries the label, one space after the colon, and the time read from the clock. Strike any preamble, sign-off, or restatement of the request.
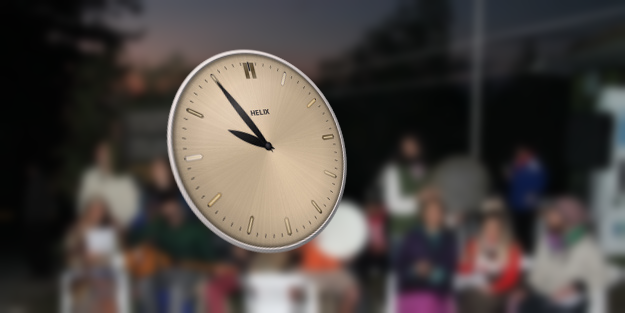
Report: 9:55
